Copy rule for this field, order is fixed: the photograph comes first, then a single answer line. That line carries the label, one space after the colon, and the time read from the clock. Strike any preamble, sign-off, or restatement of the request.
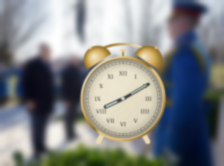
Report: 8:10
